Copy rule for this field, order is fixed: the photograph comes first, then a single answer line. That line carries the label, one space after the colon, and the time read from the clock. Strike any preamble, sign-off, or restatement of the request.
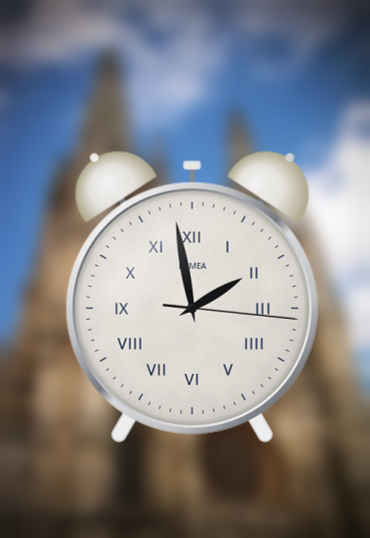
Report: 1:58:16
